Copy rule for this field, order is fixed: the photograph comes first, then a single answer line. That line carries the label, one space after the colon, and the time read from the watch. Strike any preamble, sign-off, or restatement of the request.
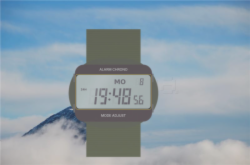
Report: 19:48:56
